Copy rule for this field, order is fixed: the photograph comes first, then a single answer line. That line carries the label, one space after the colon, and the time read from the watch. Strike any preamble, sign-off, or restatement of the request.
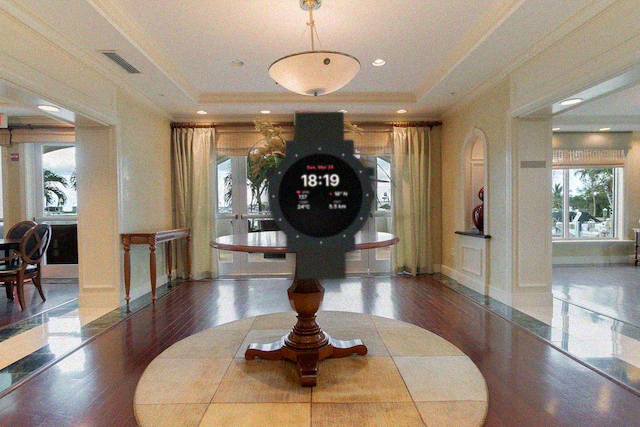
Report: 18:19
